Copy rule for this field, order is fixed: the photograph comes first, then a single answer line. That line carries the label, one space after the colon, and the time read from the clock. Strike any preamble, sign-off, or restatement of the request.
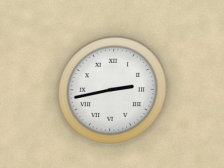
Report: 2:43
